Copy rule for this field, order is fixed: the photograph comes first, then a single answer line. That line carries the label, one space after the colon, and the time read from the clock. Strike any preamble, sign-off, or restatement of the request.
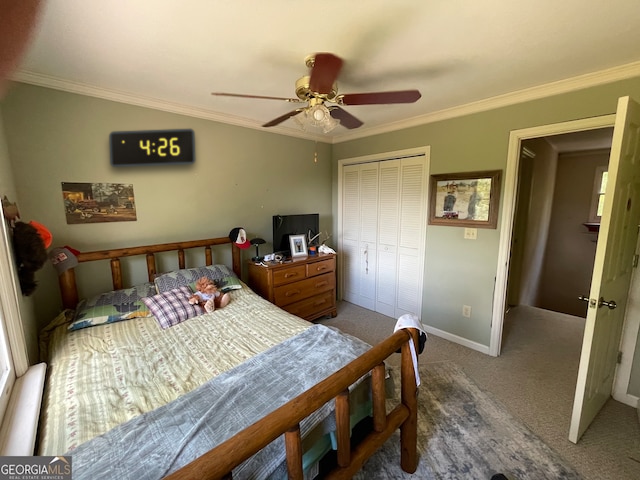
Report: 4:26
